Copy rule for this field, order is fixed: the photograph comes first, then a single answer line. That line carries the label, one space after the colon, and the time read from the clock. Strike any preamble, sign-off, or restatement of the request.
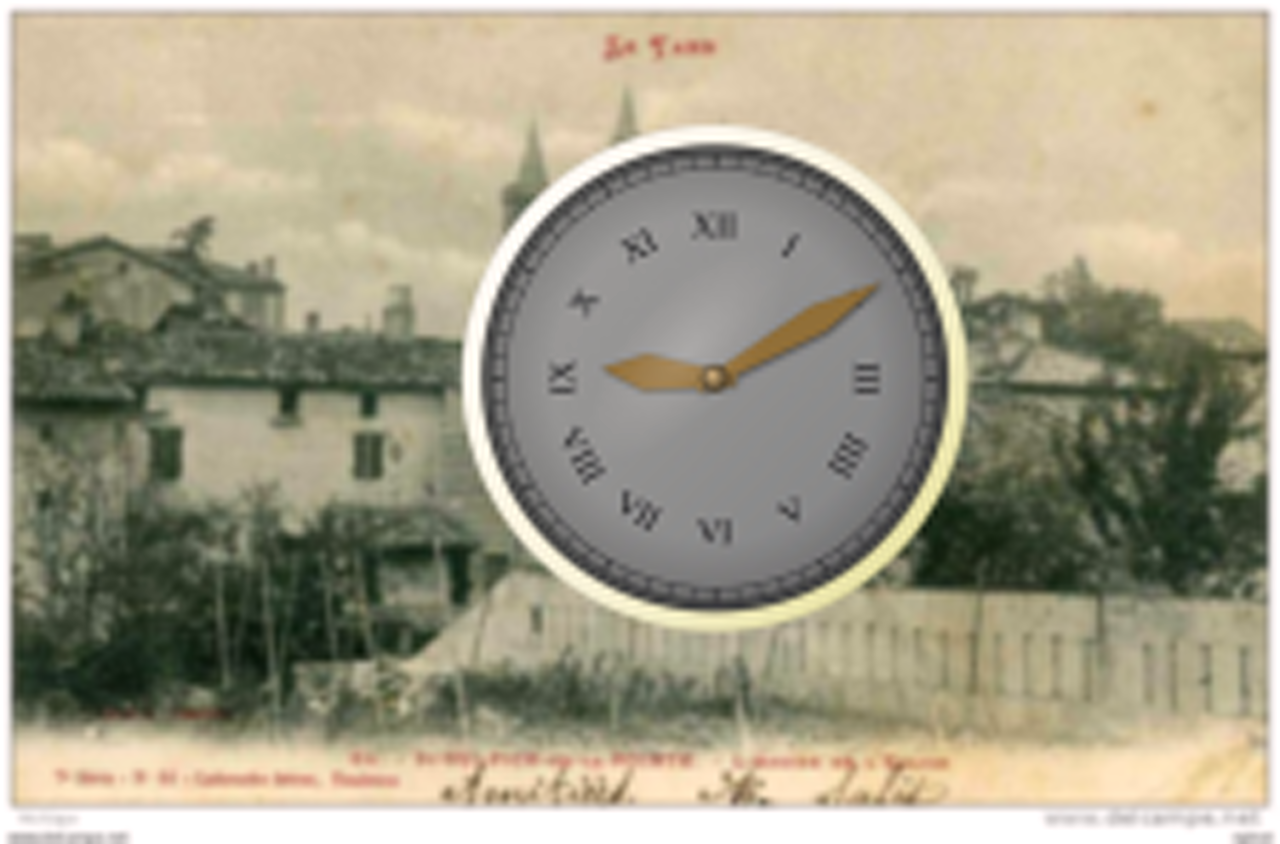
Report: 9:10
